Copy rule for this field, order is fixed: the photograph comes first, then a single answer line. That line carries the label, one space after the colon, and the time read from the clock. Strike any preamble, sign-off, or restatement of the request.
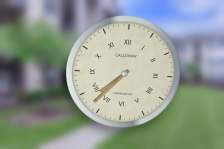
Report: 7:37
